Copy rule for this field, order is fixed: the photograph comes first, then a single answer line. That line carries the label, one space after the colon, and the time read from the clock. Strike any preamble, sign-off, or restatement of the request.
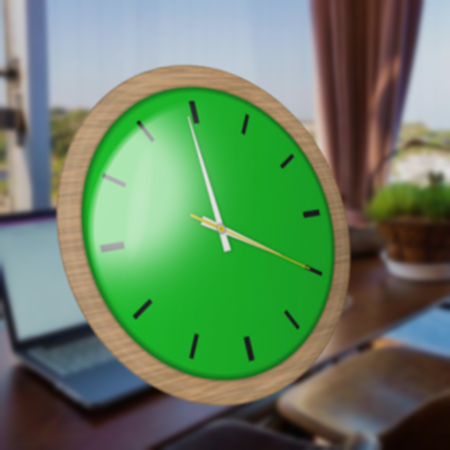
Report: 3:59:20
